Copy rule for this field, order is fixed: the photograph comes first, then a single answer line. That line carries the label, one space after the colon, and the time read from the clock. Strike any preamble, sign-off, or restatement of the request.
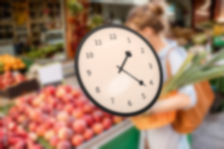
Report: 1:22
